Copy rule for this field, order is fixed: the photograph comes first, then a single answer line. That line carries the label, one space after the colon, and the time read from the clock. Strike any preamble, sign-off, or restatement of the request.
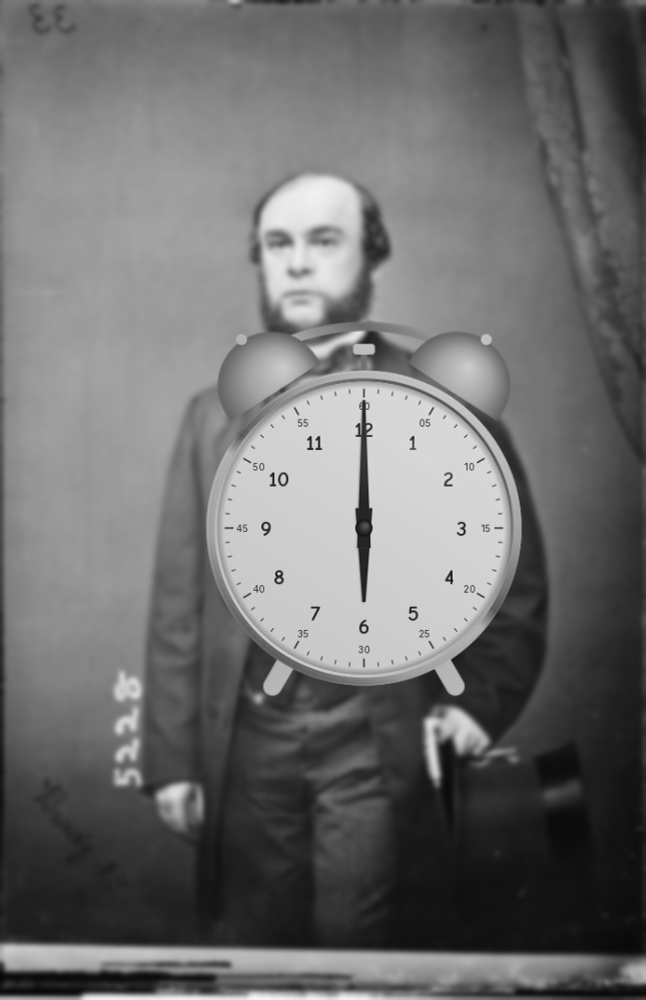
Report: 6:00
